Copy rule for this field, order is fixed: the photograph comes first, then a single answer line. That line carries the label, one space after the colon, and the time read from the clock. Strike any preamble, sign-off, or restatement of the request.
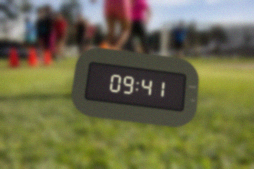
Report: 9:41
